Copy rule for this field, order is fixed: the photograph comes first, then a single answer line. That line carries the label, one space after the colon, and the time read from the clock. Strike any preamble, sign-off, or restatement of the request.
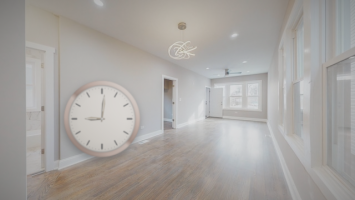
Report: 9:01
